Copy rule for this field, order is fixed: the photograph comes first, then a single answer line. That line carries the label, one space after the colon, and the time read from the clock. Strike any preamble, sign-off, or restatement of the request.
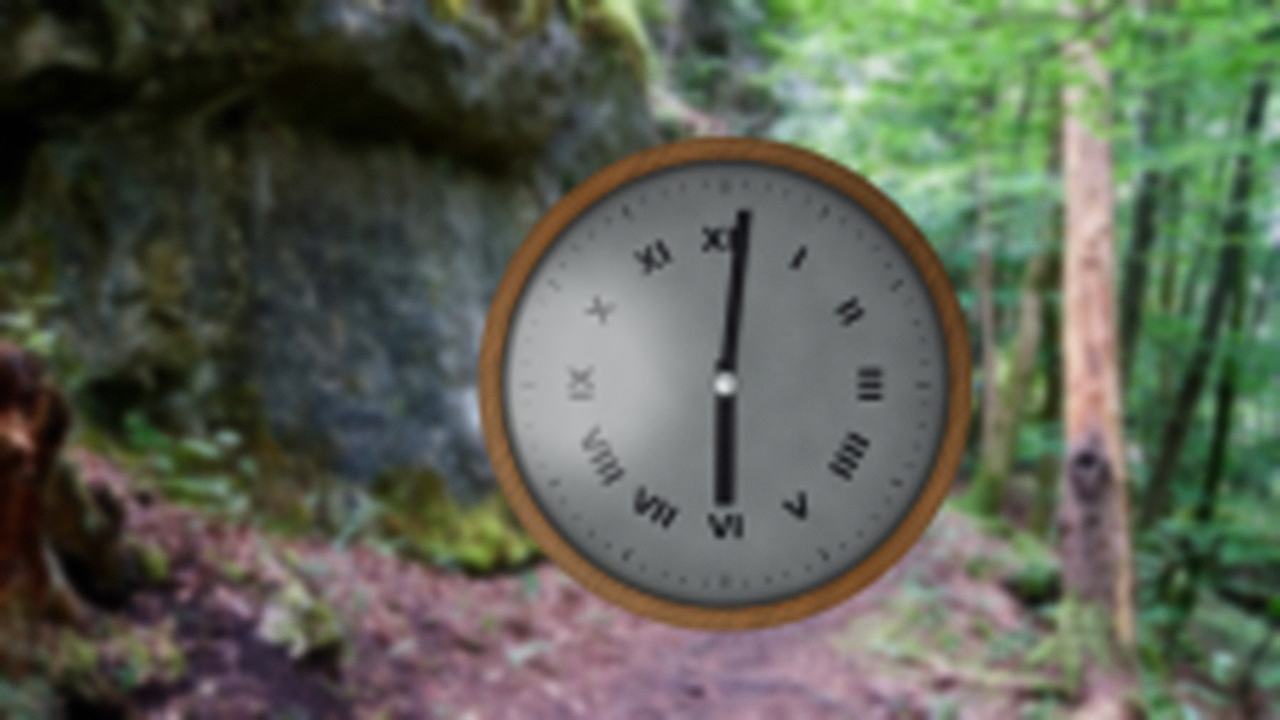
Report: 6:01
